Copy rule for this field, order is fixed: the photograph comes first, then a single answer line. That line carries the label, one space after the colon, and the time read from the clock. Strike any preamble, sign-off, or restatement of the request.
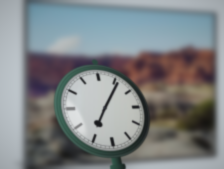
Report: 7:06
